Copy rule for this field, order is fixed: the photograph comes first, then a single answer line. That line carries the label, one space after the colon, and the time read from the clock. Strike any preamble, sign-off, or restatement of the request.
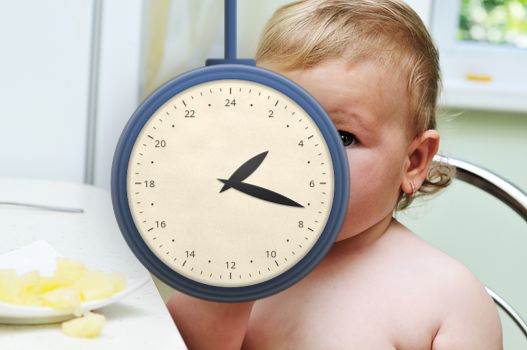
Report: 3:18
